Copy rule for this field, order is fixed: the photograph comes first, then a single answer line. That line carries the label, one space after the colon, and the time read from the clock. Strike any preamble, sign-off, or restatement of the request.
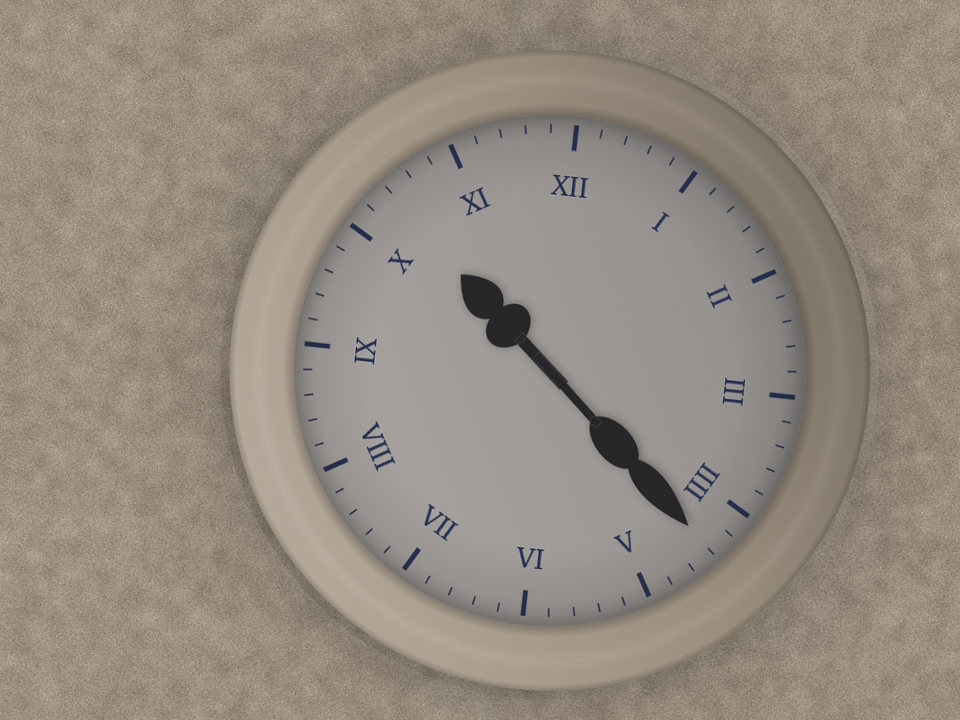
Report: 10:22
